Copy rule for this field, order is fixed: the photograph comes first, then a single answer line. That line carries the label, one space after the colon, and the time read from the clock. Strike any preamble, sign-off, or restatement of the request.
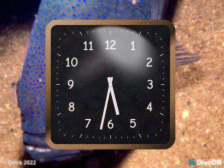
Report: 5:32
